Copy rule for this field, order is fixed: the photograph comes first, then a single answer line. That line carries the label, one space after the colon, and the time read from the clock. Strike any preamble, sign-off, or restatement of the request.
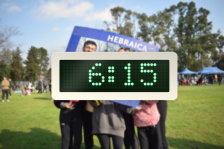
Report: 6:15
